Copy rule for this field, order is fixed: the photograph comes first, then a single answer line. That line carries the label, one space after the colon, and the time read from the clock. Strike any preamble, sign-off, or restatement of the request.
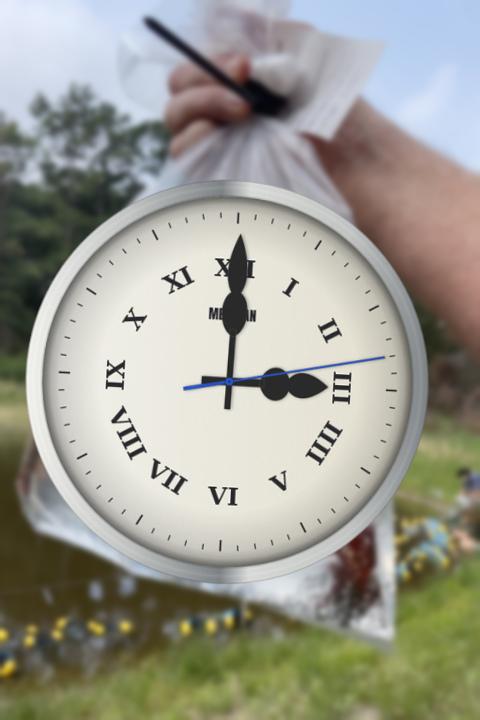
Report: 3:00:13
